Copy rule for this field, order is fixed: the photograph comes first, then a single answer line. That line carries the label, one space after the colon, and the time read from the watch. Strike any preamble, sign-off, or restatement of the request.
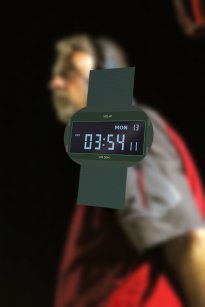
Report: 3:54:11
